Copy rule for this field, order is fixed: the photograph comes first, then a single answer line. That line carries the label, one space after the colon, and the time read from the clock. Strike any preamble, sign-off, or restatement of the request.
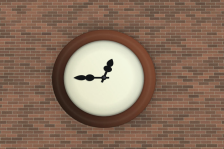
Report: 12:45
